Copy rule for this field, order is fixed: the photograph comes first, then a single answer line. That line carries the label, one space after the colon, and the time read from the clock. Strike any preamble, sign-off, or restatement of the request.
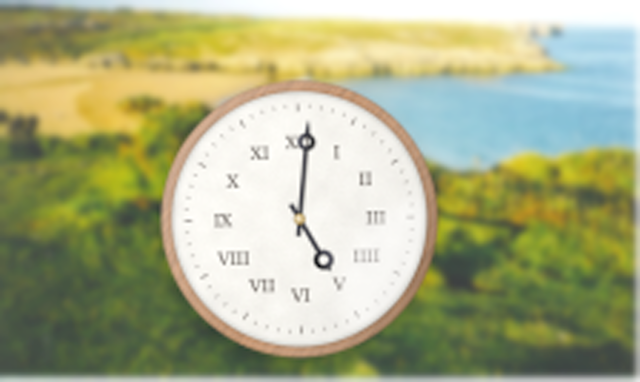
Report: 5:01
